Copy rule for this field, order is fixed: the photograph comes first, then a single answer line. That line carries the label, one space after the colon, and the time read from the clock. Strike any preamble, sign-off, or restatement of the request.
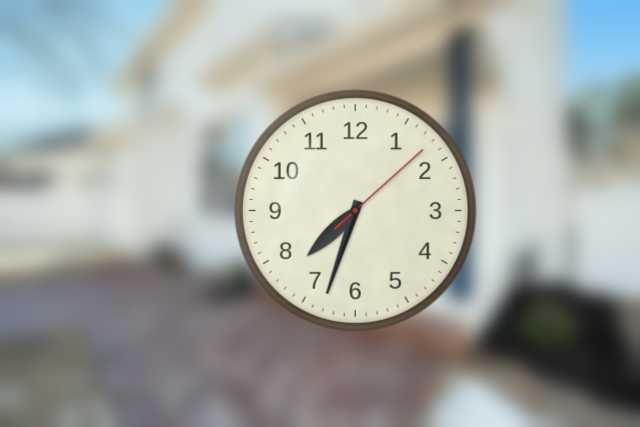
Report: 7:33:08
